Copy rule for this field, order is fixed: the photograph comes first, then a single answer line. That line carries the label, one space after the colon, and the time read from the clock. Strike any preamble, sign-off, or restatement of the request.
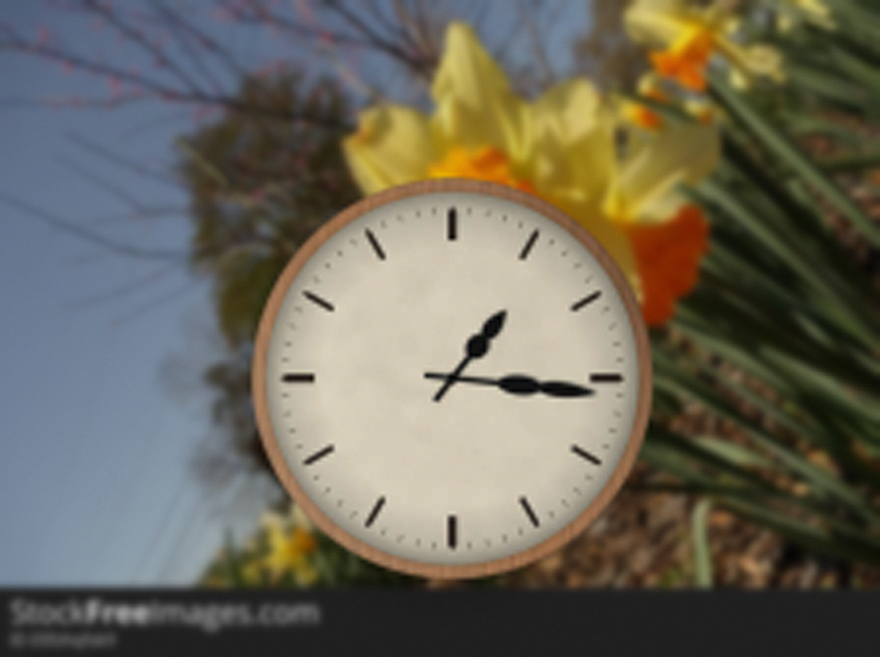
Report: 1:16
